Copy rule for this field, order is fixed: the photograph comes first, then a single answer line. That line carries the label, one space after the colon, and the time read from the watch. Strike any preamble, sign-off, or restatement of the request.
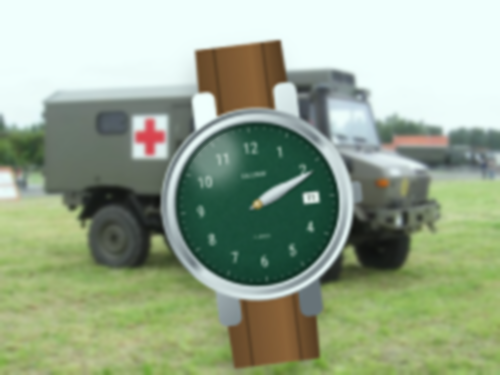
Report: 2:11
